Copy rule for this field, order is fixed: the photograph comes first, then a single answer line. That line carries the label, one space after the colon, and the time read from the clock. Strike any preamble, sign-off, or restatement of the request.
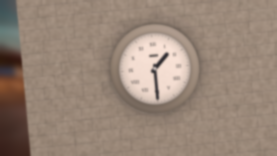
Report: 1:30
